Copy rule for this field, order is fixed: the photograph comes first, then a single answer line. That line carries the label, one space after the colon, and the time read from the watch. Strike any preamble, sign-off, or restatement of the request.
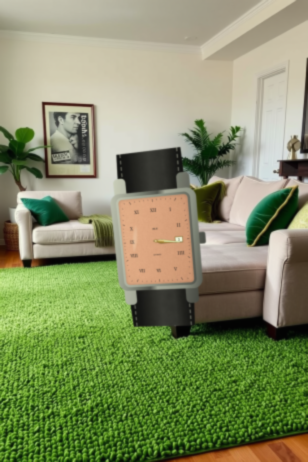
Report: 3:16
